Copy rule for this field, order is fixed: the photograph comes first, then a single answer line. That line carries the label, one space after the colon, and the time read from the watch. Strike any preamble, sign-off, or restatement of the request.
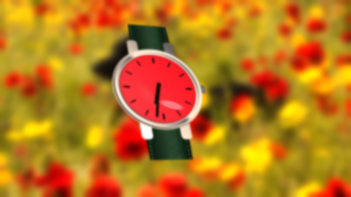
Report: 6:32
